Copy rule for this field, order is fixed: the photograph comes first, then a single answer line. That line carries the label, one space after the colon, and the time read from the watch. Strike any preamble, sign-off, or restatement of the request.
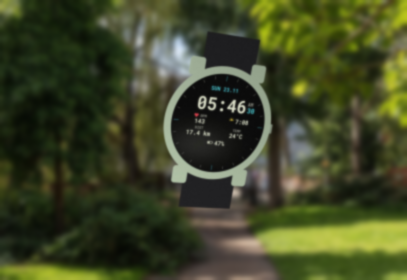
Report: 5:46
